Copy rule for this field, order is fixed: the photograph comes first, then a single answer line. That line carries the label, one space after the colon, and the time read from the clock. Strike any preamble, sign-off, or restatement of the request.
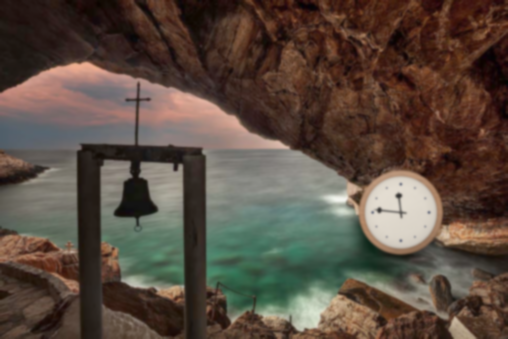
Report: 11:46
